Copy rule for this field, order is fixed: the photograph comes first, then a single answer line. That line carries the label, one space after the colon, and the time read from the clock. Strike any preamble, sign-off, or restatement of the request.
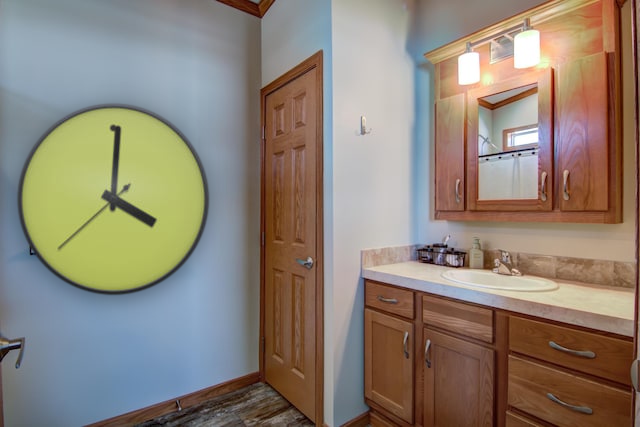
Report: 4:00:38
